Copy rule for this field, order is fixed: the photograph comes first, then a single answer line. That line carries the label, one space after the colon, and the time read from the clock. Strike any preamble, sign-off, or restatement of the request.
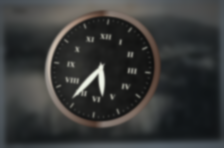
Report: 5:36
